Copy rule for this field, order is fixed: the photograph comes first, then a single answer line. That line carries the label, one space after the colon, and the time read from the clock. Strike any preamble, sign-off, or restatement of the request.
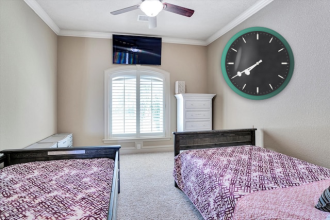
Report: 7:40
